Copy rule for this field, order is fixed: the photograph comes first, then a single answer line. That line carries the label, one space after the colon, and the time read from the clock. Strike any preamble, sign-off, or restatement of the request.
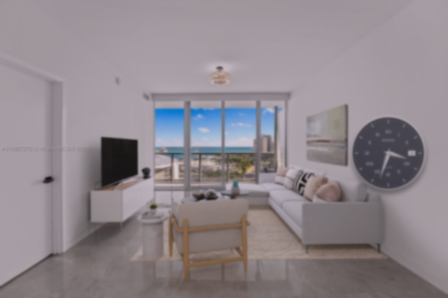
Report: 3:33
